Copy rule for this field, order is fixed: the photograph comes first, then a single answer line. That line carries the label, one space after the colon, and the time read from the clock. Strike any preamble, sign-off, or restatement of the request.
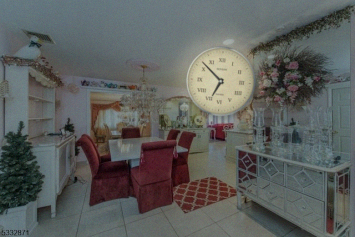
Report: 6:52
